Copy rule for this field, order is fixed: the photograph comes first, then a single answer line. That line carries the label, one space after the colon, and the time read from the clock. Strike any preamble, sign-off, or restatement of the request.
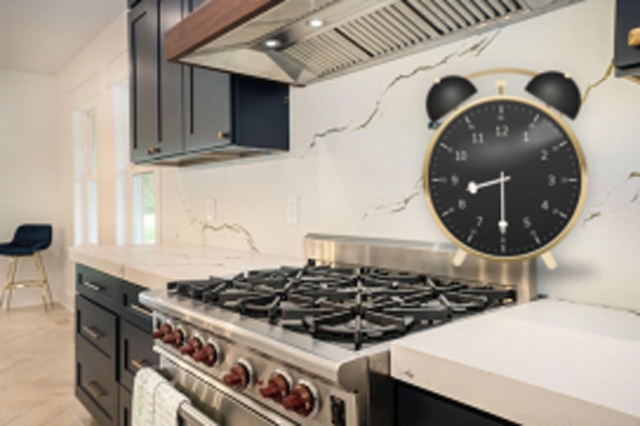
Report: 8:30
